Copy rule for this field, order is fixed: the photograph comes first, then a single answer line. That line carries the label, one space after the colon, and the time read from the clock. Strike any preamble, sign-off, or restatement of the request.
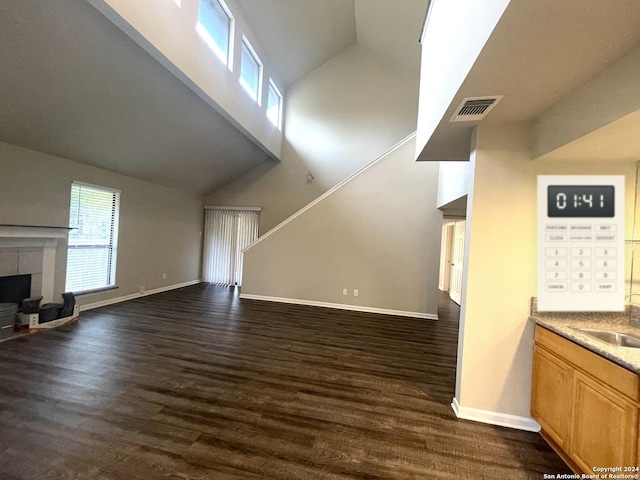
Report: 1:41
